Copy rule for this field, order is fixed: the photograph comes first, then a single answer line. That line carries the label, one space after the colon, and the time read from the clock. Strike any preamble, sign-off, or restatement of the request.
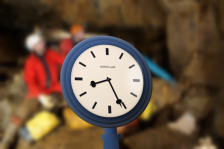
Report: 8:26
